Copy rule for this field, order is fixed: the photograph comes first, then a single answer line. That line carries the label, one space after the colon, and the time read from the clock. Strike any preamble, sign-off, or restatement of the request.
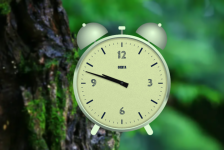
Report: 9:48
